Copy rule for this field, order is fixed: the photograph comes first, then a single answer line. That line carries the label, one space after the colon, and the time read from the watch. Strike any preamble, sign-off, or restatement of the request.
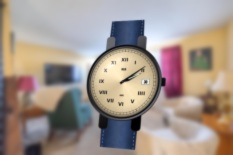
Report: 2:09
